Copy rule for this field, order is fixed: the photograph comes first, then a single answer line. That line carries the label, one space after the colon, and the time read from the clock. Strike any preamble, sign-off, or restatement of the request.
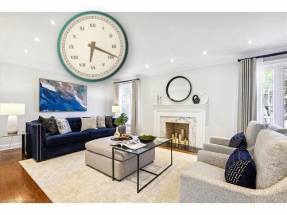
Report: 6:19
